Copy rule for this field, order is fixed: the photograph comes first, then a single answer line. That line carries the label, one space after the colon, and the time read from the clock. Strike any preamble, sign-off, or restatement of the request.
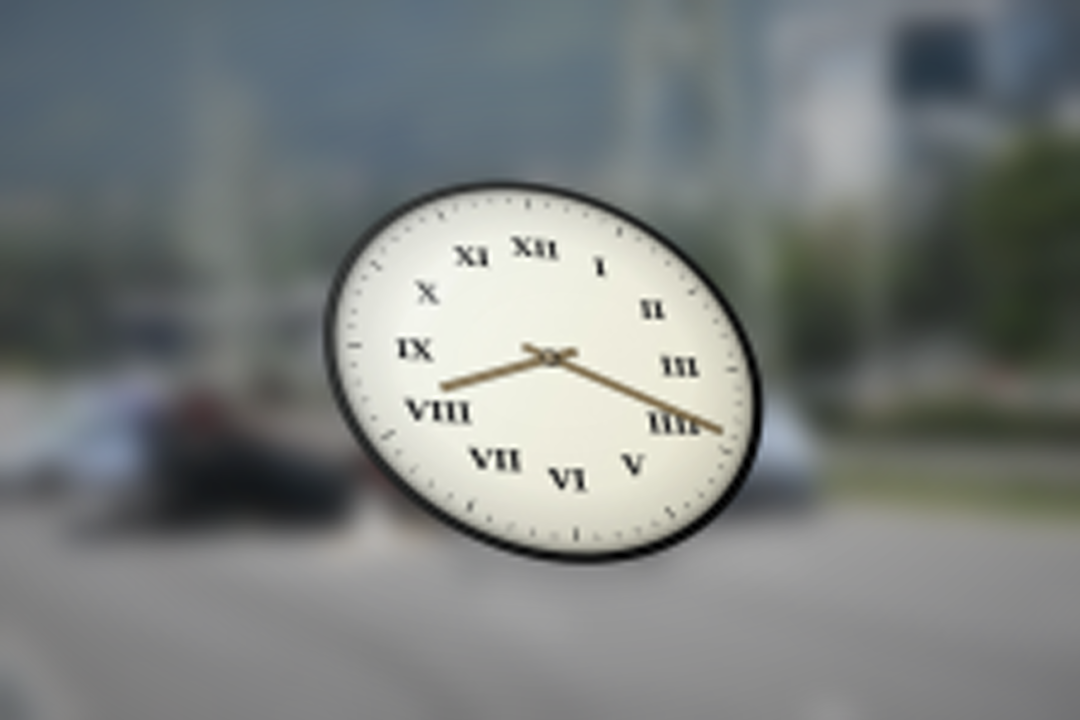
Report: 8:19
